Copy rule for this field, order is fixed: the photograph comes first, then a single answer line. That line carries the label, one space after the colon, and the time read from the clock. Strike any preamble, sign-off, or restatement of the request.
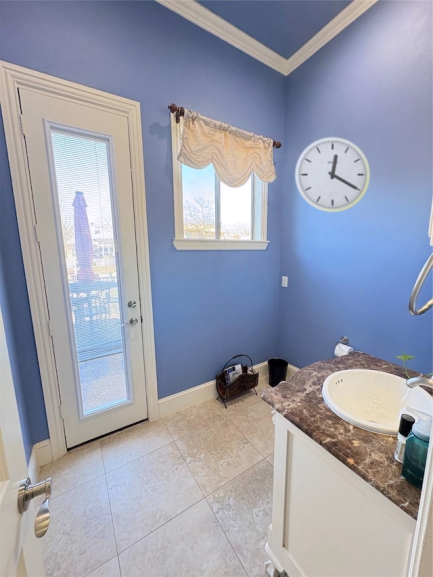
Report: 12:20
